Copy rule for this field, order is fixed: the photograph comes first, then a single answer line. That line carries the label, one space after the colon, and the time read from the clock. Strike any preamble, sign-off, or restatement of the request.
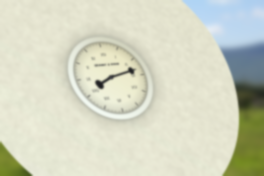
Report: 8:13
